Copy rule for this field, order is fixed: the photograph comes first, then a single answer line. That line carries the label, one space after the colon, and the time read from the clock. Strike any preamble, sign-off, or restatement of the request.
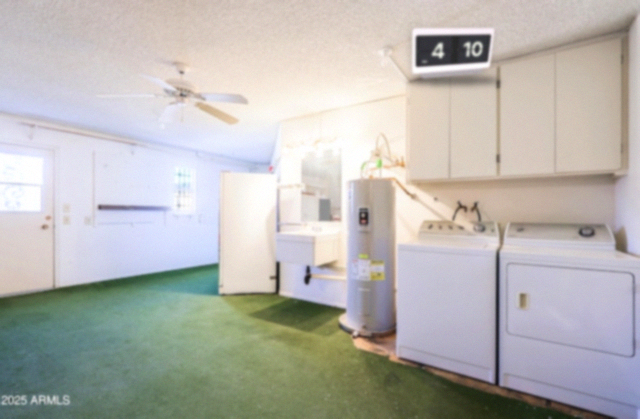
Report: 4:10
